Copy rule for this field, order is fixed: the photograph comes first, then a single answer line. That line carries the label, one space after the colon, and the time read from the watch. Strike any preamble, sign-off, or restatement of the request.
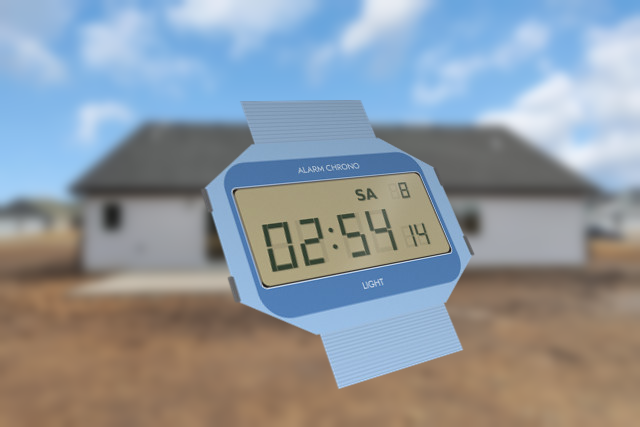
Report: 2:54:14
